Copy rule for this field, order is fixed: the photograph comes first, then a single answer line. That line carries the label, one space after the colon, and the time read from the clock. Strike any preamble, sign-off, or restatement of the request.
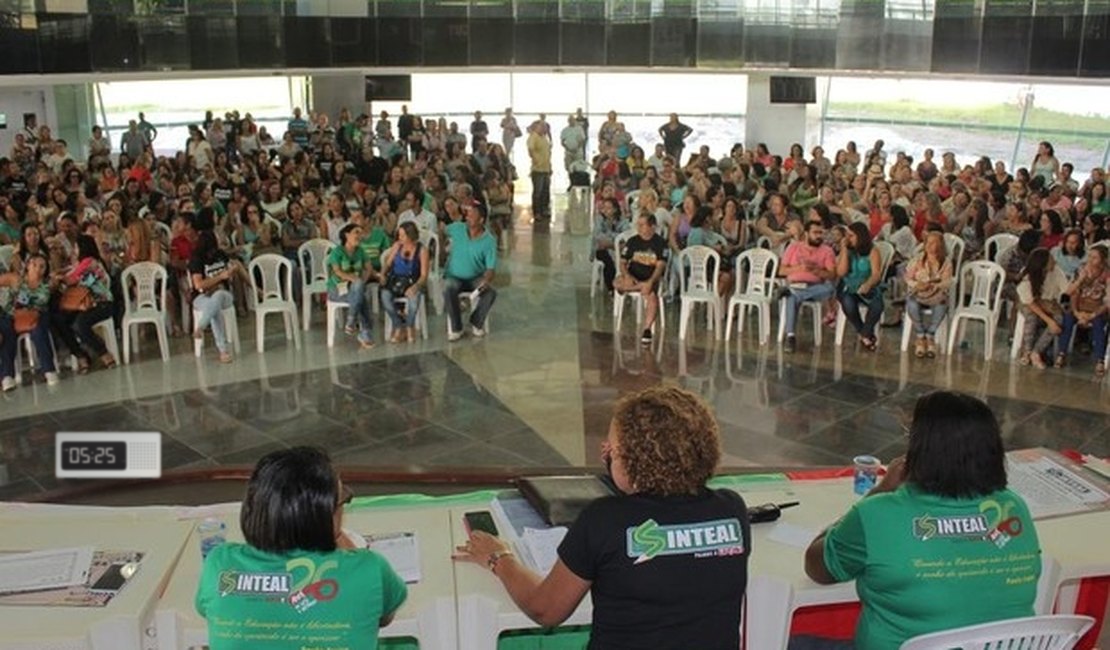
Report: 5:25
